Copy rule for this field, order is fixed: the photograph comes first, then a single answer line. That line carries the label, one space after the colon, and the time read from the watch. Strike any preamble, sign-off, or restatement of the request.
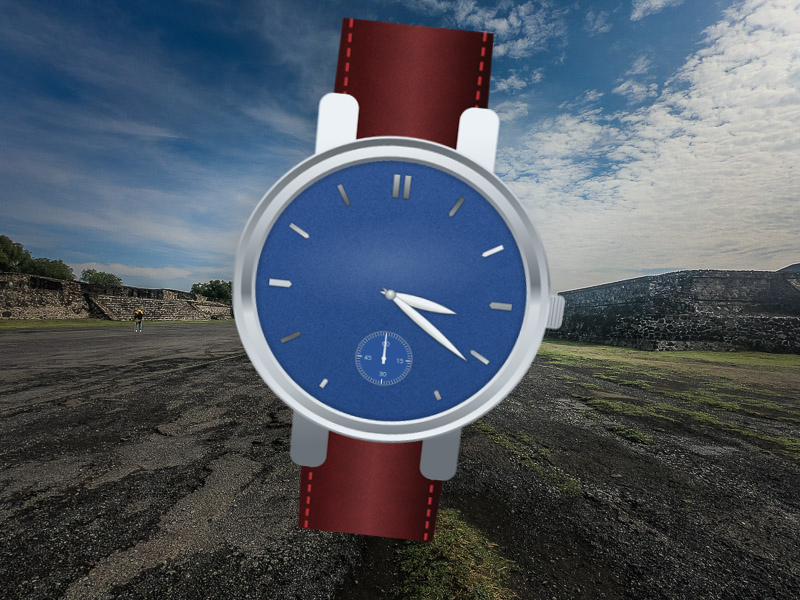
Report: 3:21
